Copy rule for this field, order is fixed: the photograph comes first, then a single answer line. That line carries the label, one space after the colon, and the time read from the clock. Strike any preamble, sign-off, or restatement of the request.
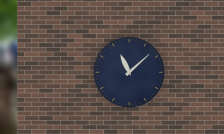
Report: 11:08
